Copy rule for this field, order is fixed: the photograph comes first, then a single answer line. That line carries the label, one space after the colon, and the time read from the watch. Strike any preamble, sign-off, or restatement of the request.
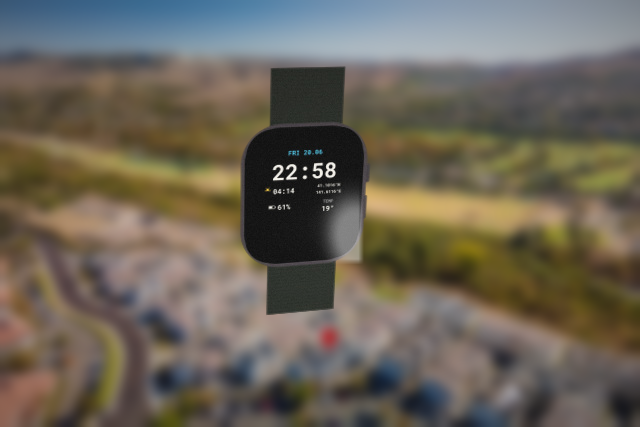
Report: 22:58
